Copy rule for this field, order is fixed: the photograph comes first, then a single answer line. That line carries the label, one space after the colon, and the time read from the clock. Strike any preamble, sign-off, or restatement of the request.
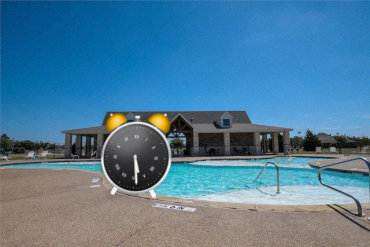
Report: 5:29
